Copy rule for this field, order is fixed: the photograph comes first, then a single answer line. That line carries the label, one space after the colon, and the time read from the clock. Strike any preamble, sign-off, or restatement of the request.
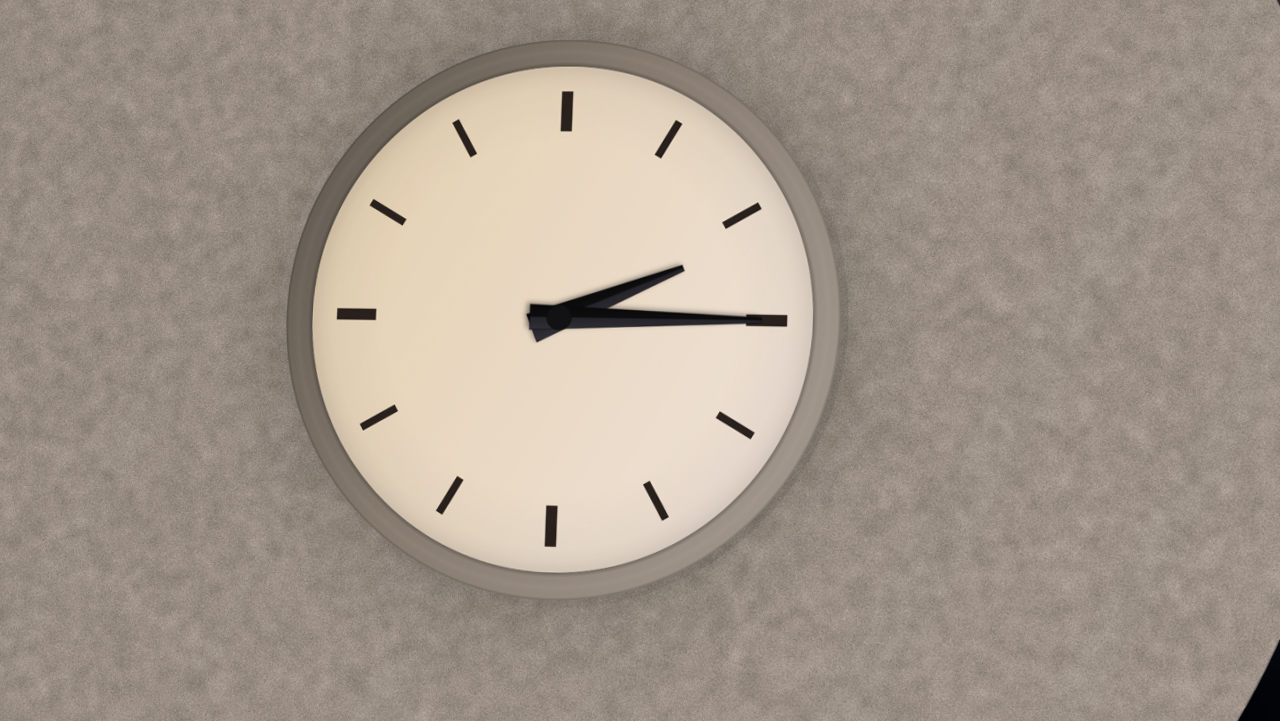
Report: 2:15
